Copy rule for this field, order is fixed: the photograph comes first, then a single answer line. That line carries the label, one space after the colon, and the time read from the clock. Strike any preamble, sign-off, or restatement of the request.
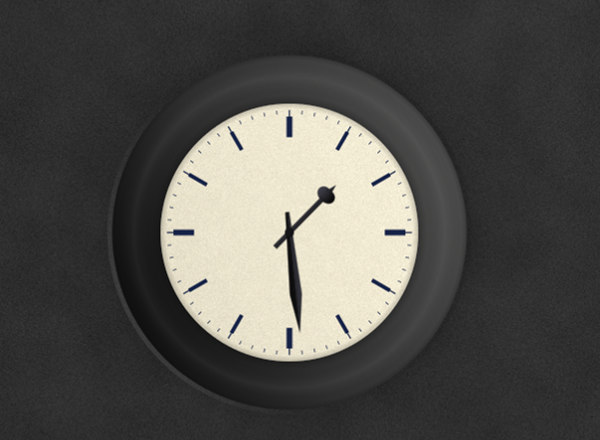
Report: 1:29
